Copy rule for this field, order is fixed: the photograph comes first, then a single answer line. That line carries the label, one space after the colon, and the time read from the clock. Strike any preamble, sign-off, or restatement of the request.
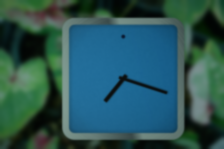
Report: 7:18
